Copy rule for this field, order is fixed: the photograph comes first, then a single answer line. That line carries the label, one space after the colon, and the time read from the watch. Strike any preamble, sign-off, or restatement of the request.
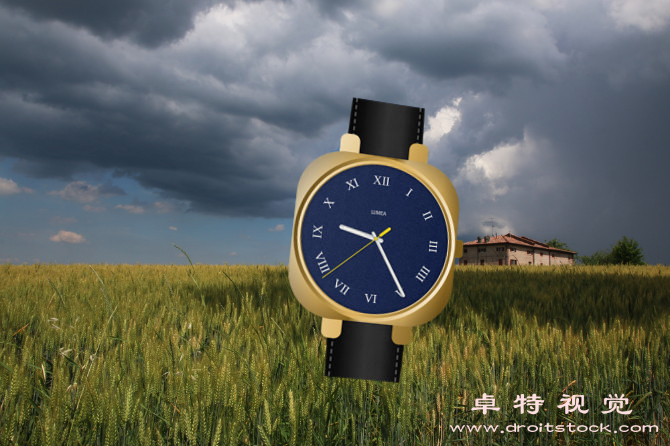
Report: 9:24:38
